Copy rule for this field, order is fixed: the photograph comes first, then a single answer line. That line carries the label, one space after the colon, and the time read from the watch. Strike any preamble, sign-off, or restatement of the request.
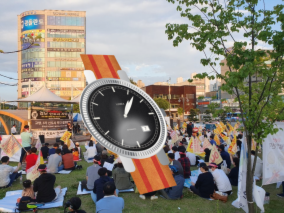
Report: 1:07
